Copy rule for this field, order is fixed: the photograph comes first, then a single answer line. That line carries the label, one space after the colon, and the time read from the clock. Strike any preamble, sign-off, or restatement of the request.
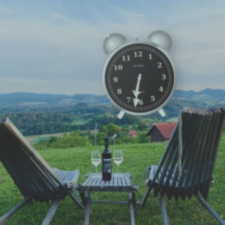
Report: 6:32
